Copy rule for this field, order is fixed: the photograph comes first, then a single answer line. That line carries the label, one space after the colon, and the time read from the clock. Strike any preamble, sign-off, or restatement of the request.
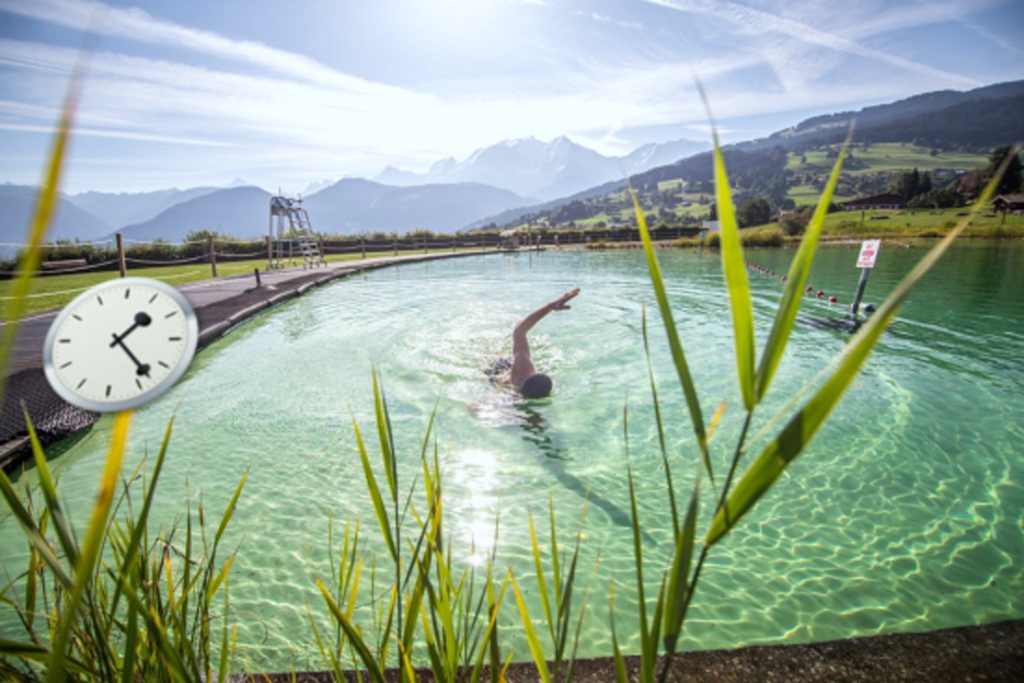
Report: 1:23
